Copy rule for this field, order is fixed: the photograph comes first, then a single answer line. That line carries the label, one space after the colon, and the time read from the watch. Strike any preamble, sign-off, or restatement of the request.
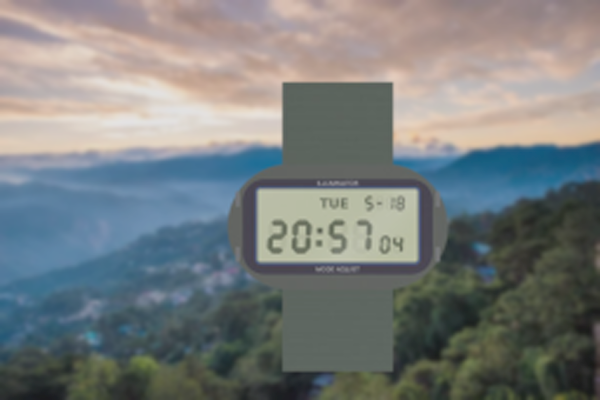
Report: 20:57:04
